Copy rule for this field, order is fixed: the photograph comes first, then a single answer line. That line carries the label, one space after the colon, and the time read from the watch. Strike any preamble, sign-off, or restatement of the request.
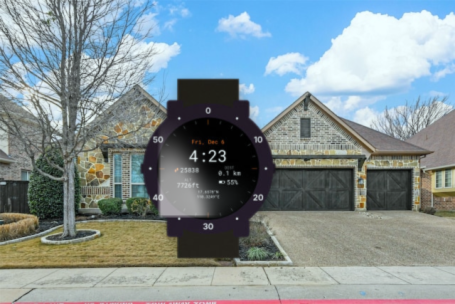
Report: 4:23
